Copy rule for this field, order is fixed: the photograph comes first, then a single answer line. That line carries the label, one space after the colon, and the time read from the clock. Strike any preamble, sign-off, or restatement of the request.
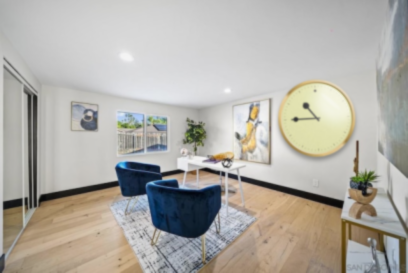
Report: 10:45
